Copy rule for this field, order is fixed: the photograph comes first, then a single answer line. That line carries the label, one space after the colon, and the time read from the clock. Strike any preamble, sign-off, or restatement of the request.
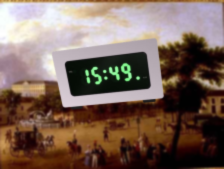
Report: 15:49
